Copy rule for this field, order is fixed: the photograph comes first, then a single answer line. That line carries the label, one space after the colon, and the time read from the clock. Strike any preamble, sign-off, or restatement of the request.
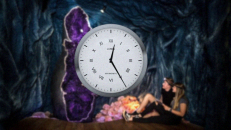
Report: 12:25
